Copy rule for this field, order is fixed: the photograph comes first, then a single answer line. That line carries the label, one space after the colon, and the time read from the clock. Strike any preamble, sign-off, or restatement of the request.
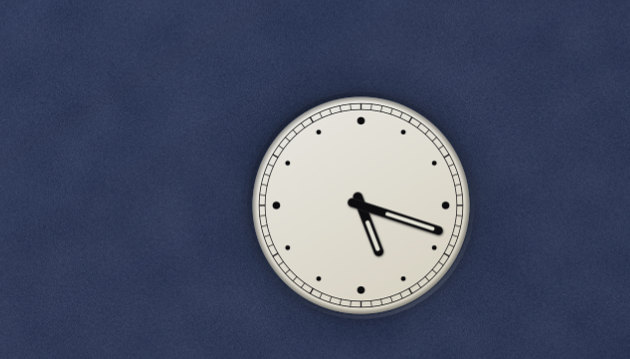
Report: 5:18
